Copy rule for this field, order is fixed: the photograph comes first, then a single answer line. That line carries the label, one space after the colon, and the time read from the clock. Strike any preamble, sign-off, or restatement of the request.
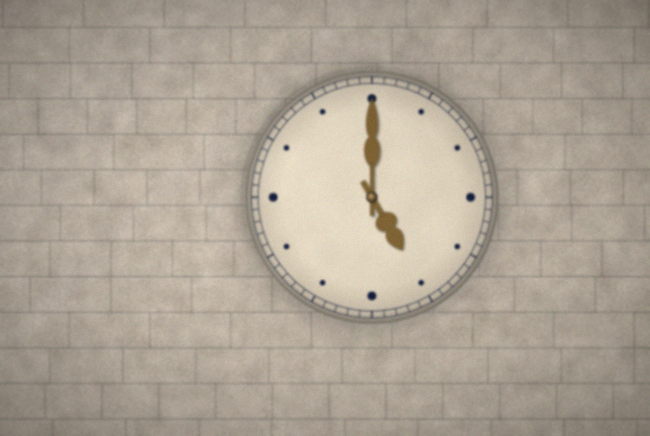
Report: 5:00
